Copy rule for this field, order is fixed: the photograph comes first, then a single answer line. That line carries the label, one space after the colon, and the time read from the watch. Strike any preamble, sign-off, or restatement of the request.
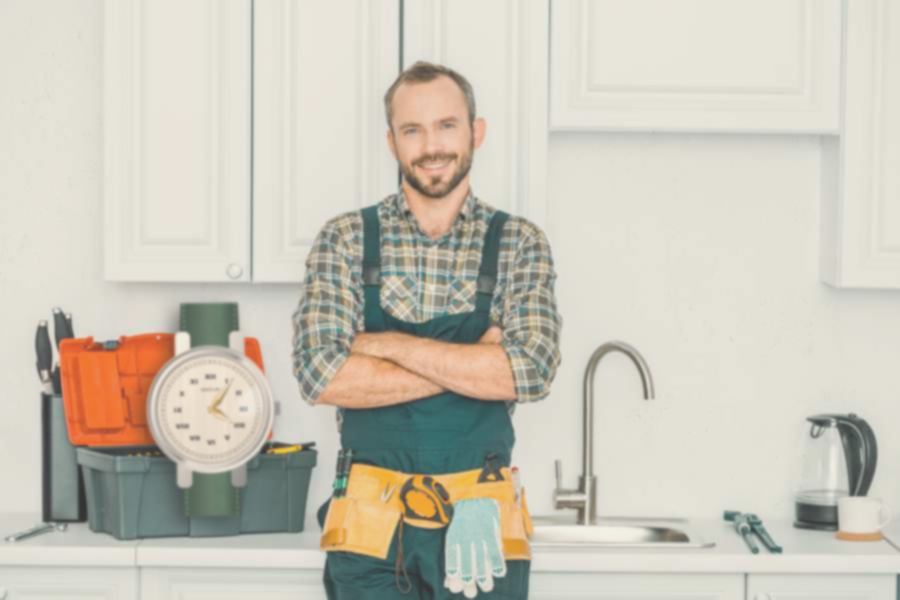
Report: 4:06
